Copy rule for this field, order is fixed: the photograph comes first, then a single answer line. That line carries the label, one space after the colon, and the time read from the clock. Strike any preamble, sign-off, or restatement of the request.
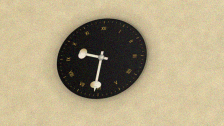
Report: 9:31
